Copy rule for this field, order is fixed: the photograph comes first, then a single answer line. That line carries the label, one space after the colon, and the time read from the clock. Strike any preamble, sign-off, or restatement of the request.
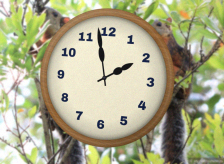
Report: 1:58
